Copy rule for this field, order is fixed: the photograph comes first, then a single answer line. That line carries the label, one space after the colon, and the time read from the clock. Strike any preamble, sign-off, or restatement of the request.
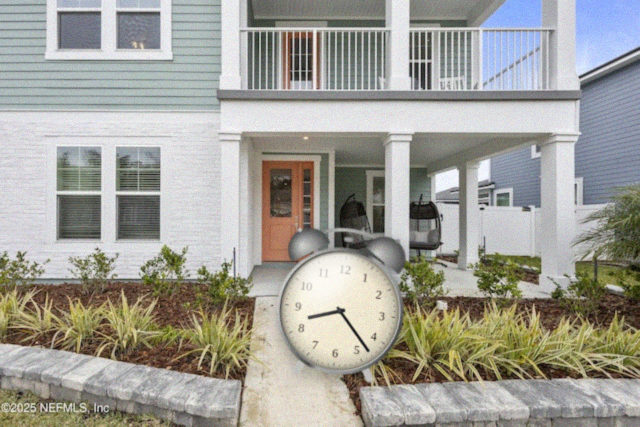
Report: 8:23
